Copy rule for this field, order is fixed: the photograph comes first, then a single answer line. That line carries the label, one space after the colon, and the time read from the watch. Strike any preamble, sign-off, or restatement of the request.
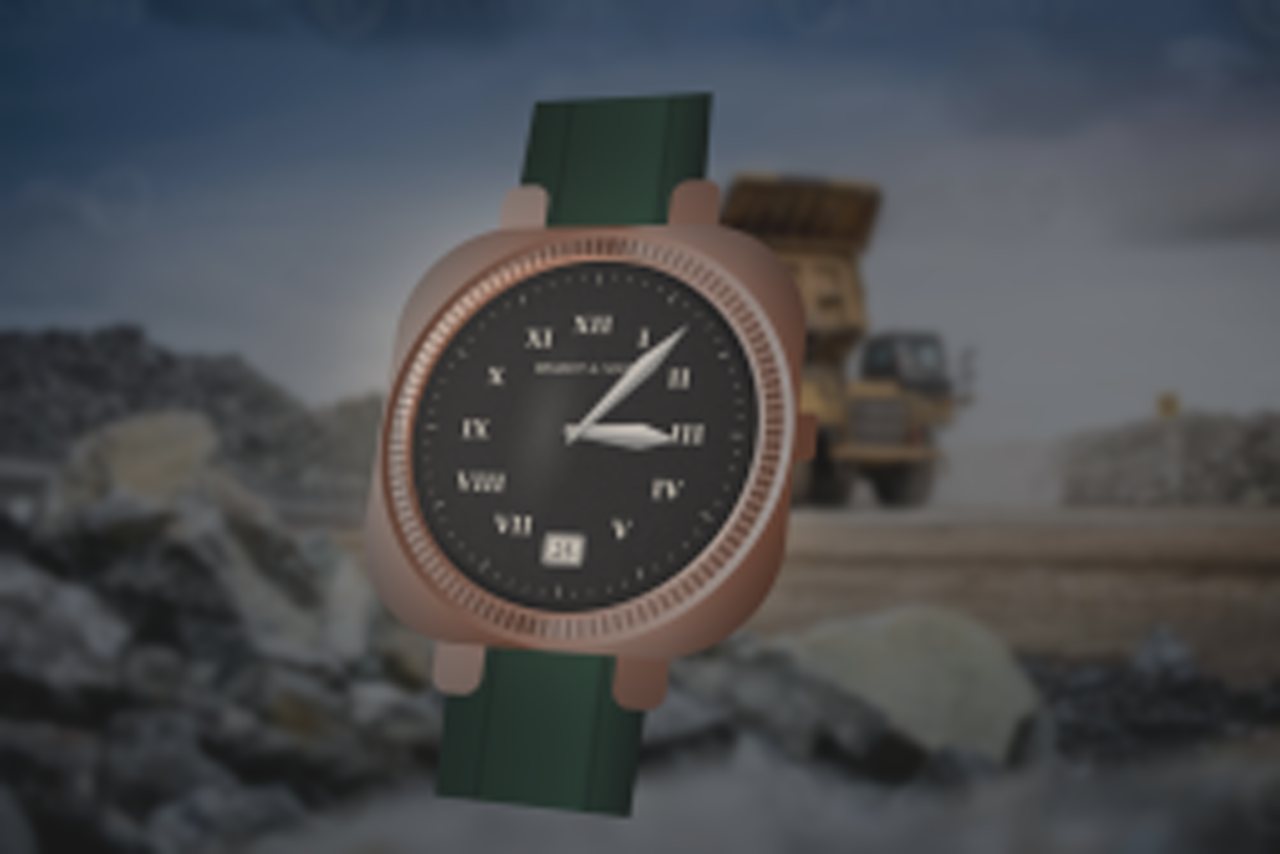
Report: 3:07
